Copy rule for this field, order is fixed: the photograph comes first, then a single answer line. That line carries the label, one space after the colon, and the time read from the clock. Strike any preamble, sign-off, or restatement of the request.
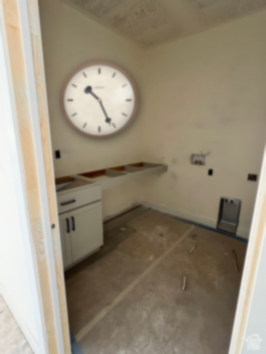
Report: 10:26
